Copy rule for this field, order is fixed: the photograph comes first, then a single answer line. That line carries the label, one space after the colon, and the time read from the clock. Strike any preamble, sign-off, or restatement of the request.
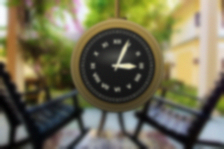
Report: 3:04
